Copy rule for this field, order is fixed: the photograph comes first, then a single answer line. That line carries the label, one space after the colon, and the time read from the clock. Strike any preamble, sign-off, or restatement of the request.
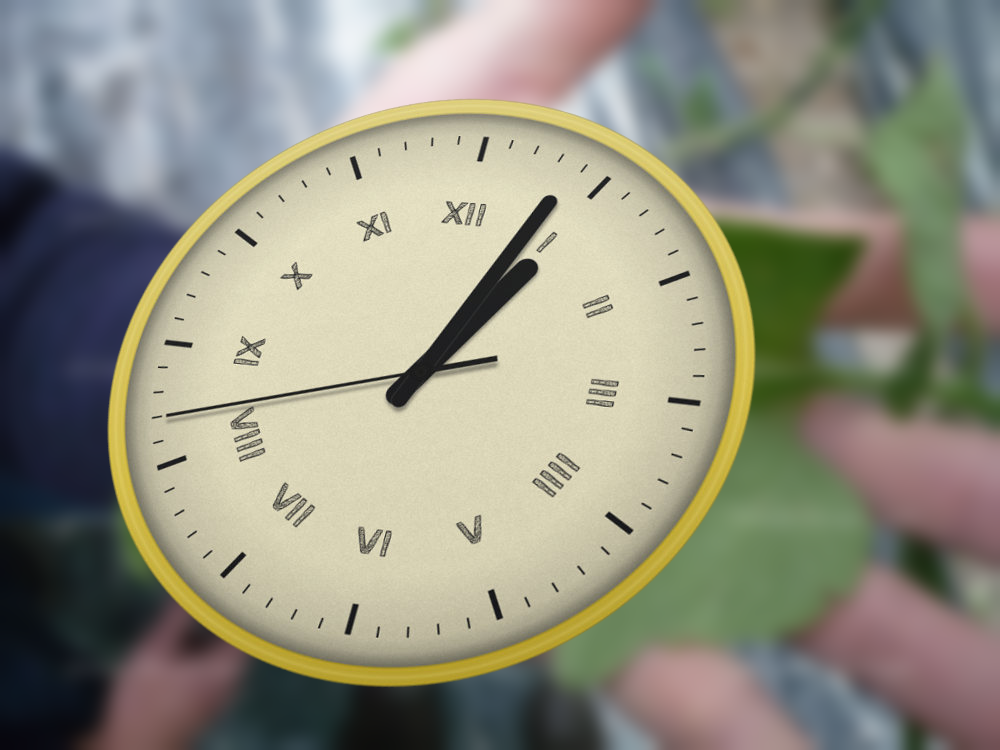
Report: 1:03:42
